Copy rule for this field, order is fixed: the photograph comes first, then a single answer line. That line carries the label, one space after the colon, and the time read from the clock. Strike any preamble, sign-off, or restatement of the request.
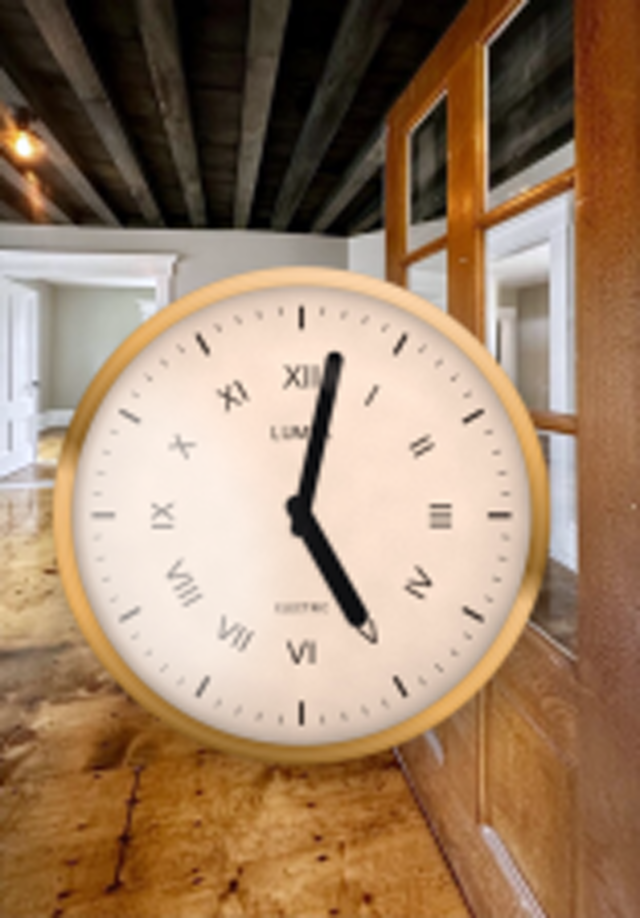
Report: 5:02
